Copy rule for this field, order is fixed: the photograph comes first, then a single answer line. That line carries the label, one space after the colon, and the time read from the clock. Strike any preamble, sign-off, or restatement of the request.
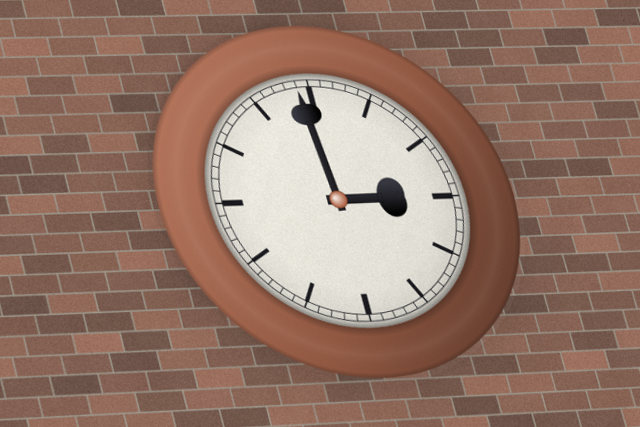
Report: 2:59
